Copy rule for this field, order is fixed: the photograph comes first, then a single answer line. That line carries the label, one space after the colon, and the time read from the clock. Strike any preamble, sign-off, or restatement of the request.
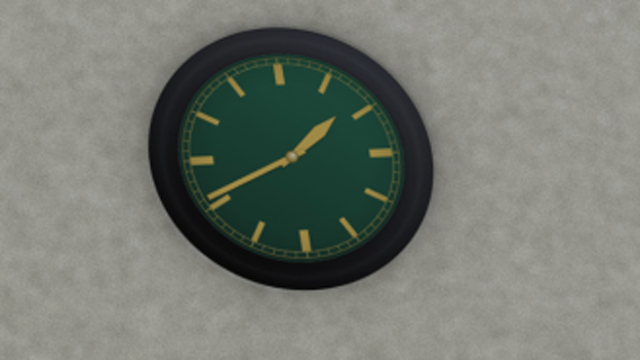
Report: 1:41
